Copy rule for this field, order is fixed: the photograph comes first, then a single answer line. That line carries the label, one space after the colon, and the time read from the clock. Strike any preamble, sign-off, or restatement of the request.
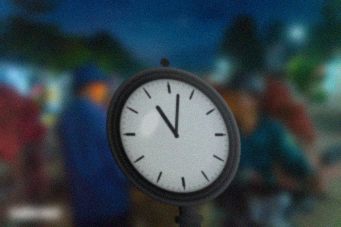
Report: 11:02
